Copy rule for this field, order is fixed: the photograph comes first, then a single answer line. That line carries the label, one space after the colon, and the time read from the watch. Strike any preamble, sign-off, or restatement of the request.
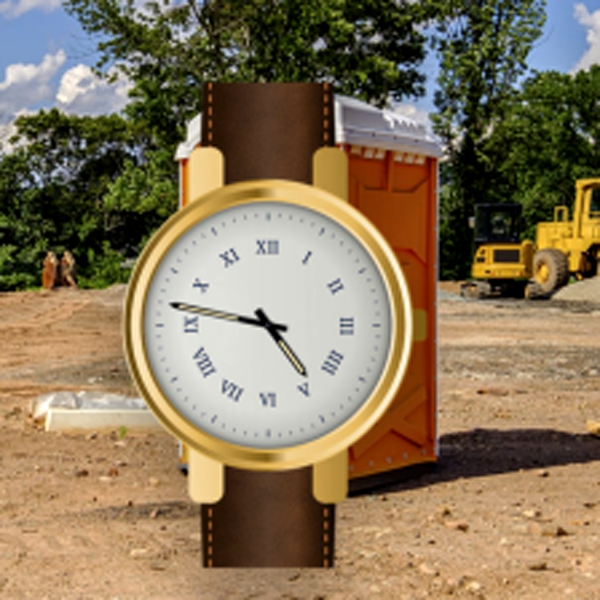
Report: 4:47
